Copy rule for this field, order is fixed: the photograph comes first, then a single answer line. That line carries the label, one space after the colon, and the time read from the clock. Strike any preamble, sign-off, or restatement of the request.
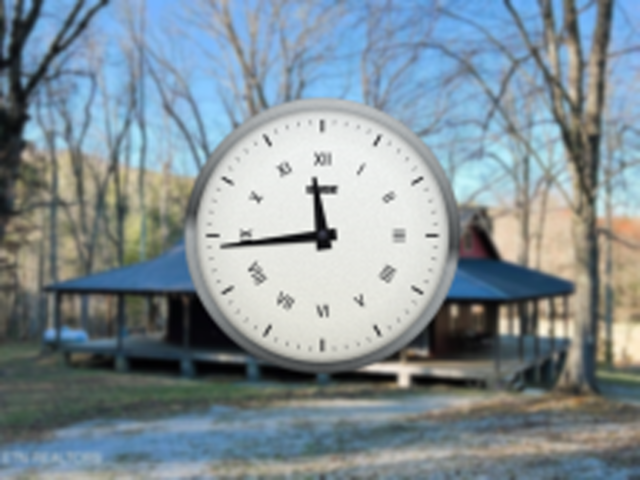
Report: 11:44
